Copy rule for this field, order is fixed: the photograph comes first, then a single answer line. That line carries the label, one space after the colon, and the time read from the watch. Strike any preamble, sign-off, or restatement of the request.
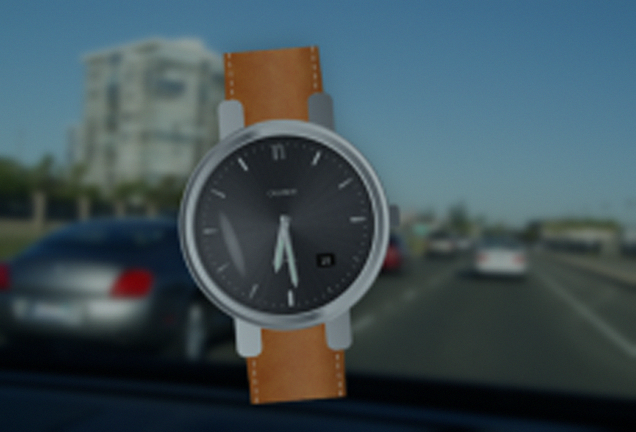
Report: 6:29
